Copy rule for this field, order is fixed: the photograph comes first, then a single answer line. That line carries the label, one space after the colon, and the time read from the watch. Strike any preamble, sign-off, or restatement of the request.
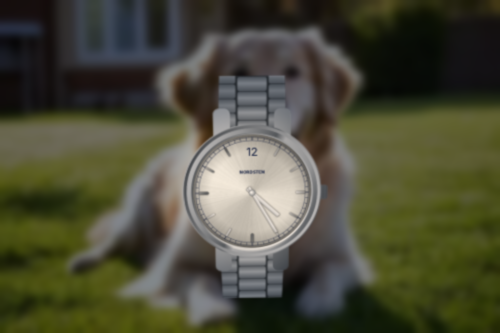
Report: 4:25
